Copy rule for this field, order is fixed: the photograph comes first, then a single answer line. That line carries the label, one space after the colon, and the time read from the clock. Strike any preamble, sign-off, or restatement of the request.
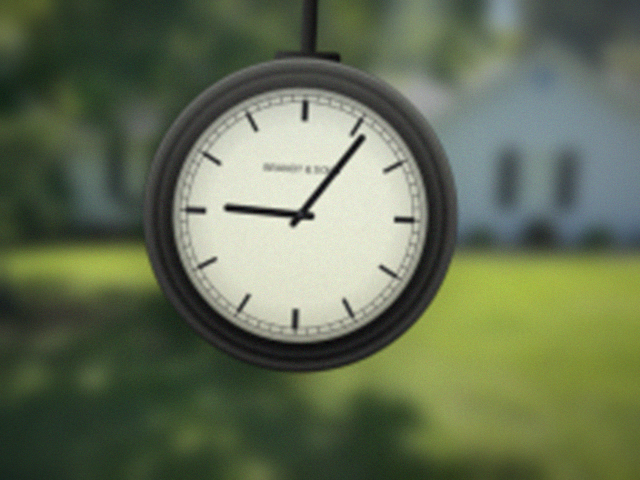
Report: 9:06
